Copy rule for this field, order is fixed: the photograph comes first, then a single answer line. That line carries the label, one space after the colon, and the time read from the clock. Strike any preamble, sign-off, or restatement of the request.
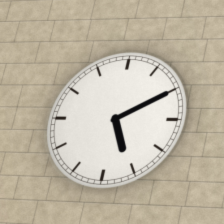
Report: 5:10
